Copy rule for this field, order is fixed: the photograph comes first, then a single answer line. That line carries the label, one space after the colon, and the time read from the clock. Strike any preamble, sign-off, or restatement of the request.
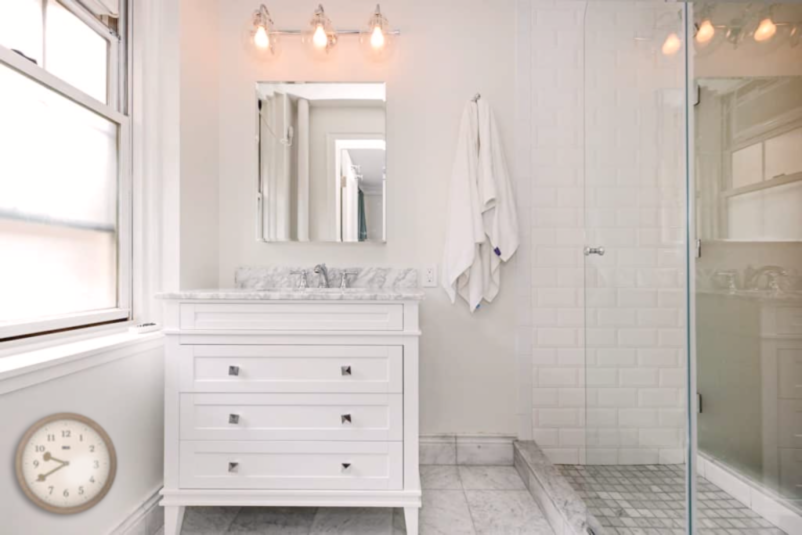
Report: 9:40
